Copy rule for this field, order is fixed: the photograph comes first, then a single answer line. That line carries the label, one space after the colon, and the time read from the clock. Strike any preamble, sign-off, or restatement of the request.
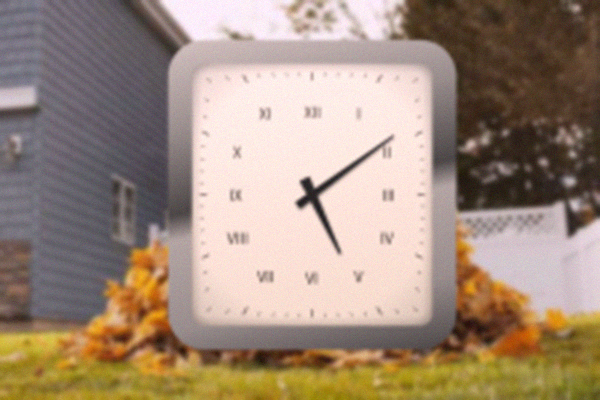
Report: 5:09
